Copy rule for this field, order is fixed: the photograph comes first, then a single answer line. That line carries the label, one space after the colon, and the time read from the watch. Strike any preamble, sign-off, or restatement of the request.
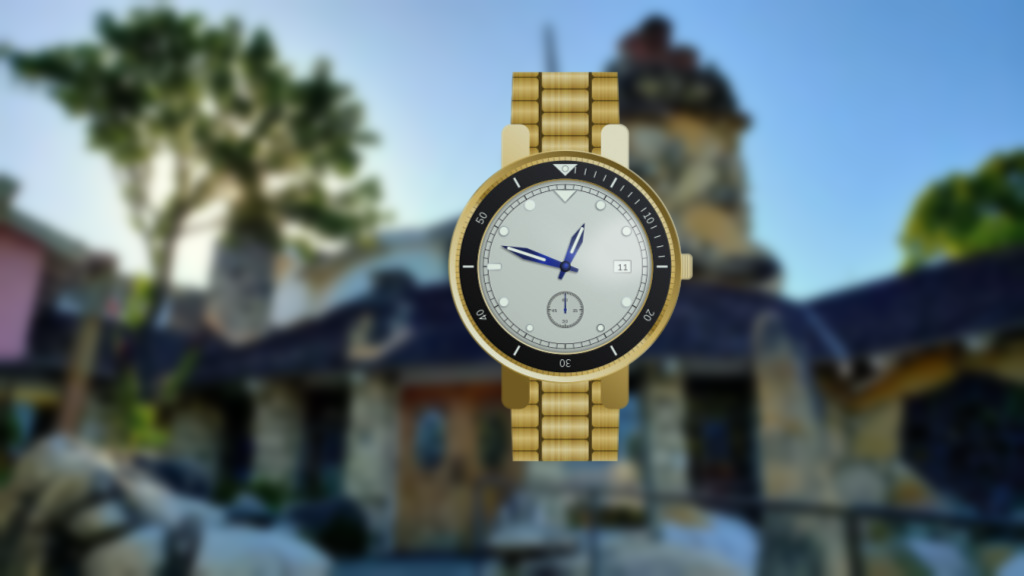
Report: 12:48
